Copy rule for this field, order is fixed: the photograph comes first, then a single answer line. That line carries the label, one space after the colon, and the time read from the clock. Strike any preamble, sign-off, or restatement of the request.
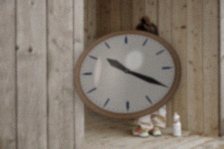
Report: 10:20
